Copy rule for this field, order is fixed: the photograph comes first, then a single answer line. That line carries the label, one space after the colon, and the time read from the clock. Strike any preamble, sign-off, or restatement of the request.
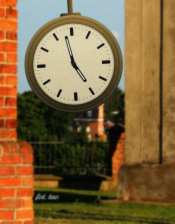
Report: 4:58
